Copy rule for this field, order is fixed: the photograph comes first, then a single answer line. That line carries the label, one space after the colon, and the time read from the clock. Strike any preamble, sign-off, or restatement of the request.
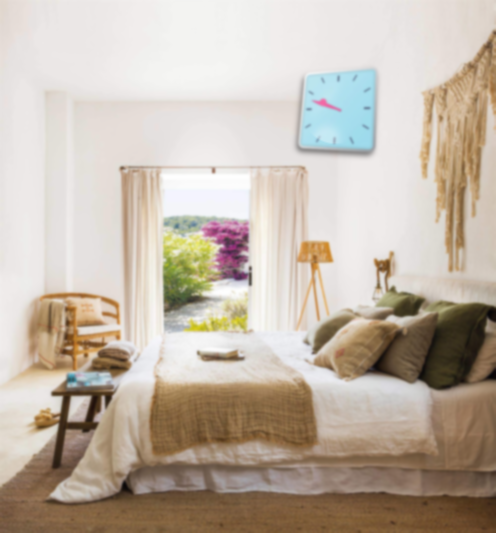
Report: 9:48
